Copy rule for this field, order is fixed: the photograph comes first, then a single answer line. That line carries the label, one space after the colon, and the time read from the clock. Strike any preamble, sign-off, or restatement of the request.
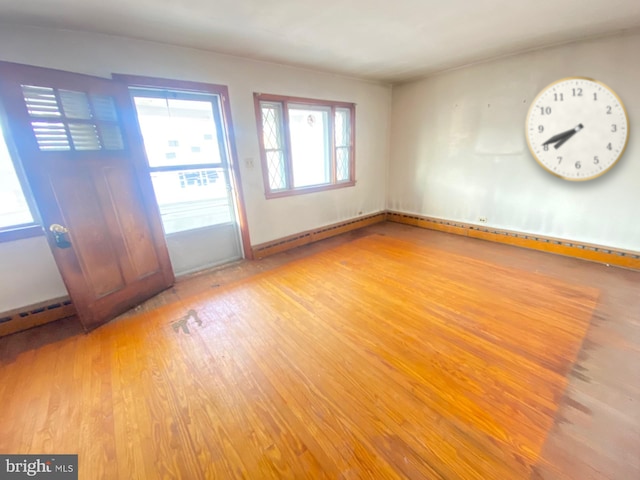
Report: 7:41
